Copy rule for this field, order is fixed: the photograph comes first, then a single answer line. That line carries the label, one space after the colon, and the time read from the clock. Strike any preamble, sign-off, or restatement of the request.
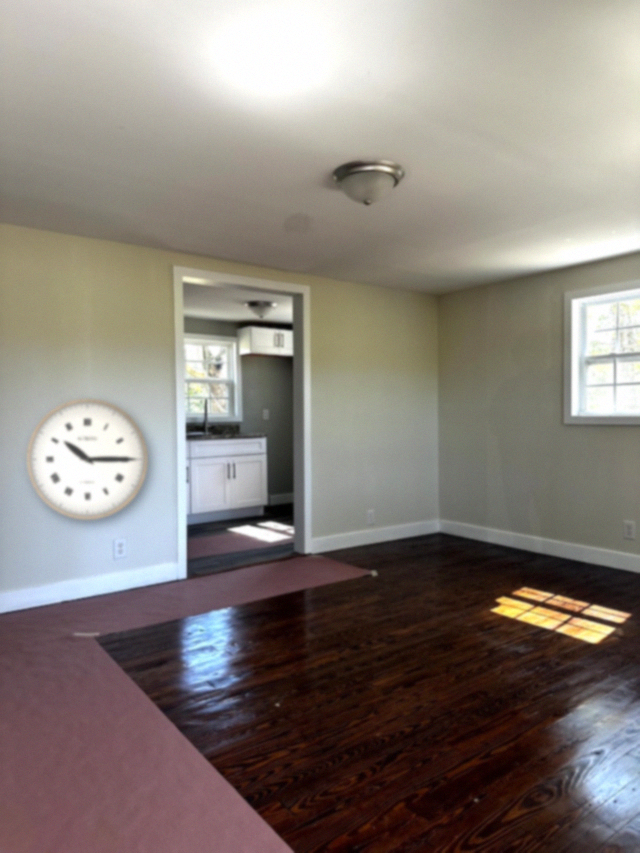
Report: 10:15
